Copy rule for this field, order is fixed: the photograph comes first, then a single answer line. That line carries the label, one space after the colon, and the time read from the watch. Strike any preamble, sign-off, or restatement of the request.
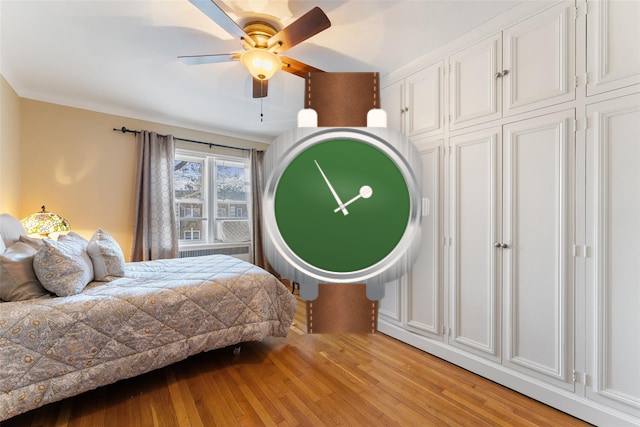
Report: 1:55
